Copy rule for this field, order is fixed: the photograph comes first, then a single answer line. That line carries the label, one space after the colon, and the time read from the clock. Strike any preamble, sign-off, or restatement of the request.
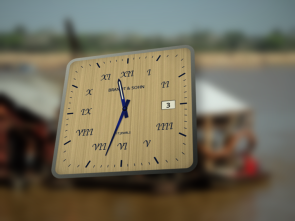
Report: 11:33
